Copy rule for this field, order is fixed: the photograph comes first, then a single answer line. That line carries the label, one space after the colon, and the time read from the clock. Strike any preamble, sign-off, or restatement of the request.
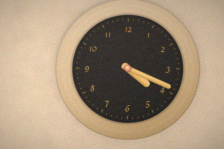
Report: 4:19
